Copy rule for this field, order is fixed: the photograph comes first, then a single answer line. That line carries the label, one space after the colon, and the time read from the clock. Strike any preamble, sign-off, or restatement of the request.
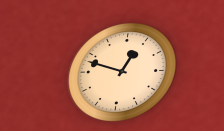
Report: 12:48
